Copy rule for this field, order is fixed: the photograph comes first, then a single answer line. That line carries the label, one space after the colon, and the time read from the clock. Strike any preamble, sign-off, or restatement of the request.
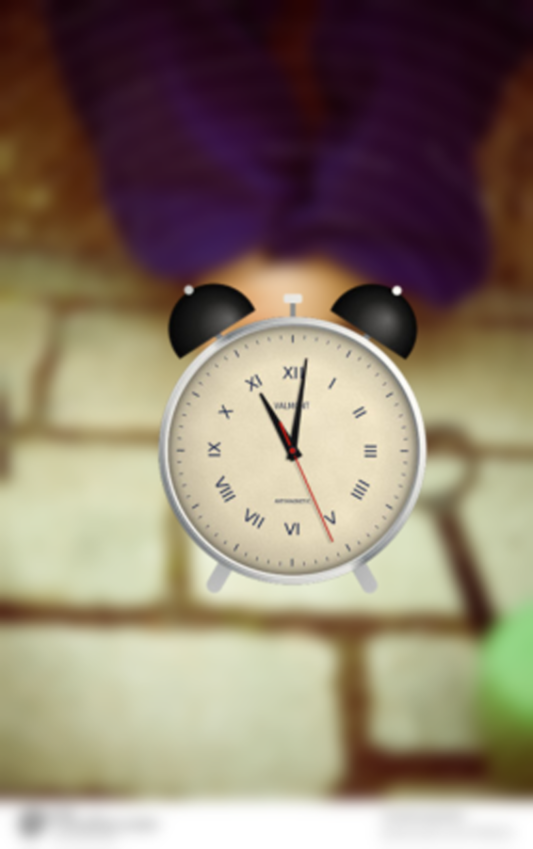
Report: 11:01:26
